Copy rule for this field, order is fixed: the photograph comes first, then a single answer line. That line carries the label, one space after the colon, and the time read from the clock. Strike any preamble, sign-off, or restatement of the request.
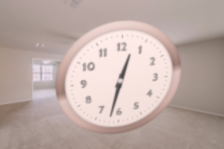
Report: 12:32
